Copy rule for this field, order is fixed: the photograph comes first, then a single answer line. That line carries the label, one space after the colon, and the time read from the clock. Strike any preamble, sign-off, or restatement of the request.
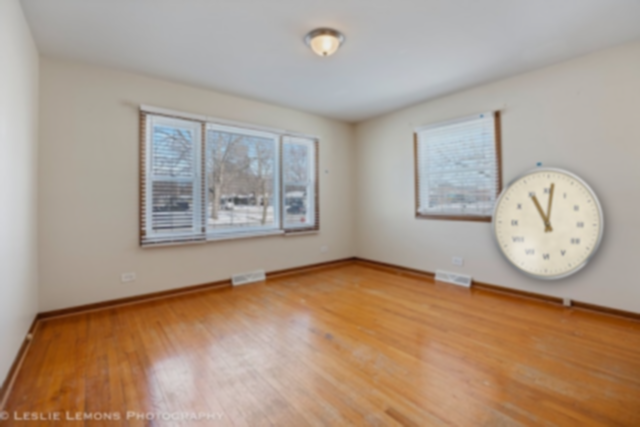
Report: 11:01
